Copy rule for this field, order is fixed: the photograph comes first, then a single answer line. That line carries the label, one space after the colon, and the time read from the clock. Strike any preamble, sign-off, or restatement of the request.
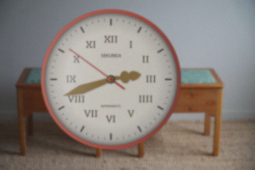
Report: 2:41:51
